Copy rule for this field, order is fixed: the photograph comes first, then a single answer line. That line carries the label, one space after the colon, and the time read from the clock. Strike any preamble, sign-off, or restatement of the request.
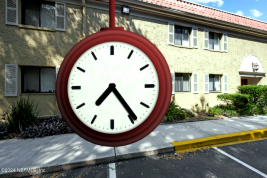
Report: 7:24
